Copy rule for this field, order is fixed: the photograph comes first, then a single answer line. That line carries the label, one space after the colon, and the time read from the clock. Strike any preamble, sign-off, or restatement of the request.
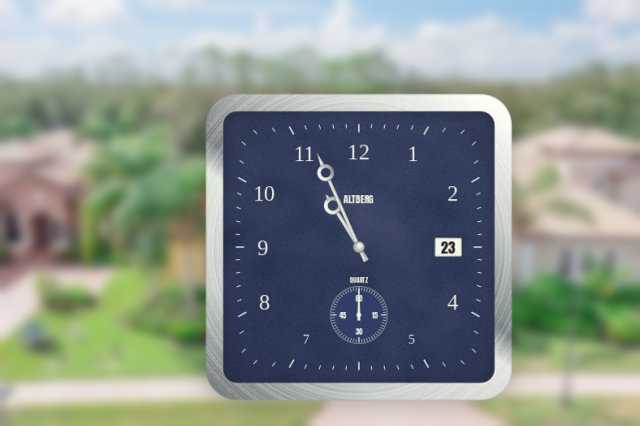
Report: 10:56
